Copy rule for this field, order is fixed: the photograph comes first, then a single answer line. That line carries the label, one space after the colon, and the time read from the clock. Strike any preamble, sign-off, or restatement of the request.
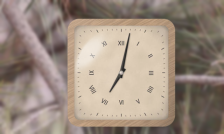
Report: 7:02
